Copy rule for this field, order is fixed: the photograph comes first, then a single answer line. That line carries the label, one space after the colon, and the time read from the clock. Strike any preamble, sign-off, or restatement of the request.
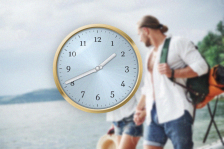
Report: 1:41
